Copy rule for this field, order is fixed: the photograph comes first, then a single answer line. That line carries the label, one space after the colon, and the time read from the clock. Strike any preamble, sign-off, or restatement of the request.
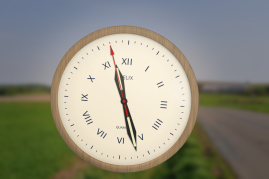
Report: 11:26:57
